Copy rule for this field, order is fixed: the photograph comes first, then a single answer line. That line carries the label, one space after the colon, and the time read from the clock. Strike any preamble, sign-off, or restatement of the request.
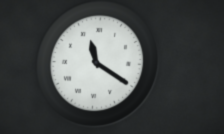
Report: 11:20
